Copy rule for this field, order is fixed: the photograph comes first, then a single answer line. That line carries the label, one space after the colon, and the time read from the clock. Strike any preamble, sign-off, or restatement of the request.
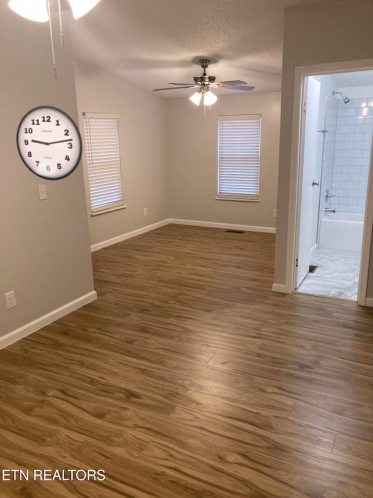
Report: 9:13
